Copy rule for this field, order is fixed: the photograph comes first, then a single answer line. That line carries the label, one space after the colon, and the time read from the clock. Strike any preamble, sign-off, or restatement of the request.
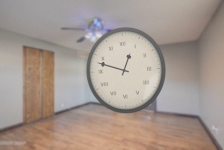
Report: 12:48
